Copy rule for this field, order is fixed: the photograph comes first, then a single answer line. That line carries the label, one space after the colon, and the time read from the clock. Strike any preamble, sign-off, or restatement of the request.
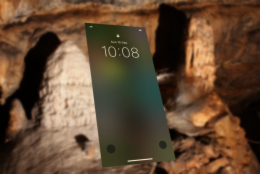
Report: 10:08
